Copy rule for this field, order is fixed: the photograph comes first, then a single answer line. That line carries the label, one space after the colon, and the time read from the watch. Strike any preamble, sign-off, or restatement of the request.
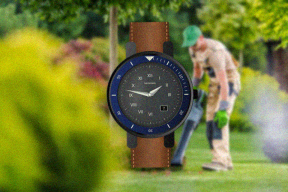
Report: 1:47
